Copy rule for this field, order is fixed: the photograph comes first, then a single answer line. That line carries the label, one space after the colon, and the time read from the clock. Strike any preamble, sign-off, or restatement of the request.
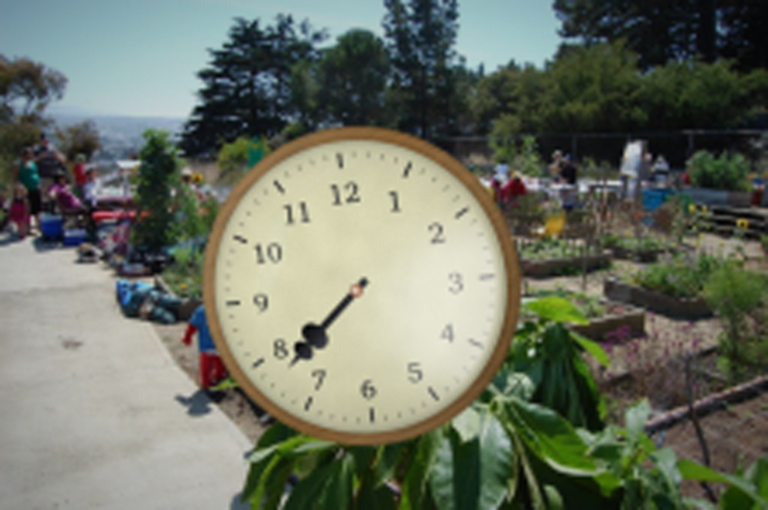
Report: 7:38
